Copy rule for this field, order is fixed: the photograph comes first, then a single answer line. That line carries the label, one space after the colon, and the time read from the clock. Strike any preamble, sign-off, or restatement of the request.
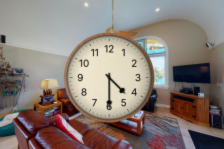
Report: 4:30
